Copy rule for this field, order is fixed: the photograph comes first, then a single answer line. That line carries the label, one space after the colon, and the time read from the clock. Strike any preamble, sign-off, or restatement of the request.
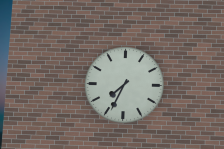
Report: 7:34
